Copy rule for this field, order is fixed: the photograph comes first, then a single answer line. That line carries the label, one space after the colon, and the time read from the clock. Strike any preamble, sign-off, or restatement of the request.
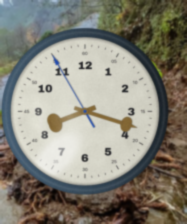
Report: 8:17:55
